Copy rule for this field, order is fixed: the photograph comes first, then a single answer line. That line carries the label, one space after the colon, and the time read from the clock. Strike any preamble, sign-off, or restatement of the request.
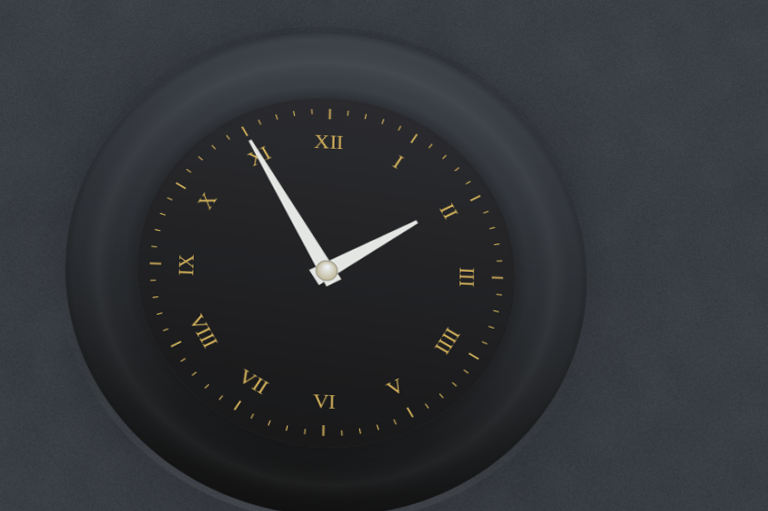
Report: 1:55
